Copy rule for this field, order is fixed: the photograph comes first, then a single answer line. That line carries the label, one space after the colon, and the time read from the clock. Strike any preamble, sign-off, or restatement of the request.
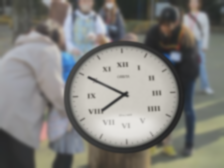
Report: 7:50
